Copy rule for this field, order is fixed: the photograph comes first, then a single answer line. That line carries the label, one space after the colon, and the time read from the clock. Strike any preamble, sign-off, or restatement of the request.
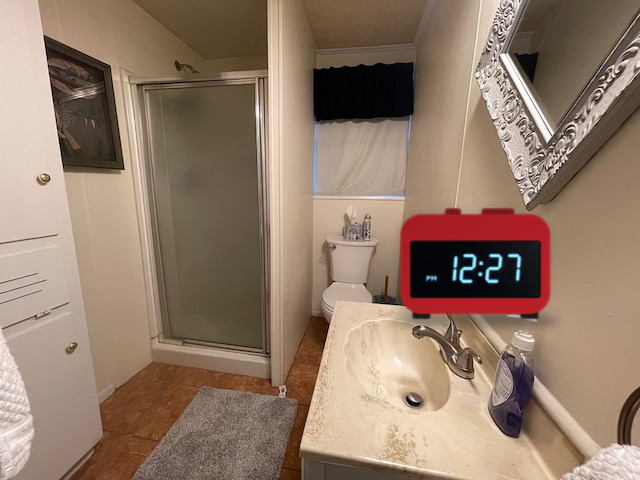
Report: 12:27
